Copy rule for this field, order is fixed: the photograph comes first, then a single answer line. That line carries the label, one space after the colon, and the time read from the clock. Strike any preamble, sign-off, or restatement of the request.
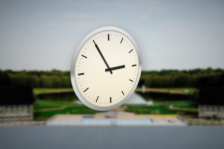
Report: 2:55
